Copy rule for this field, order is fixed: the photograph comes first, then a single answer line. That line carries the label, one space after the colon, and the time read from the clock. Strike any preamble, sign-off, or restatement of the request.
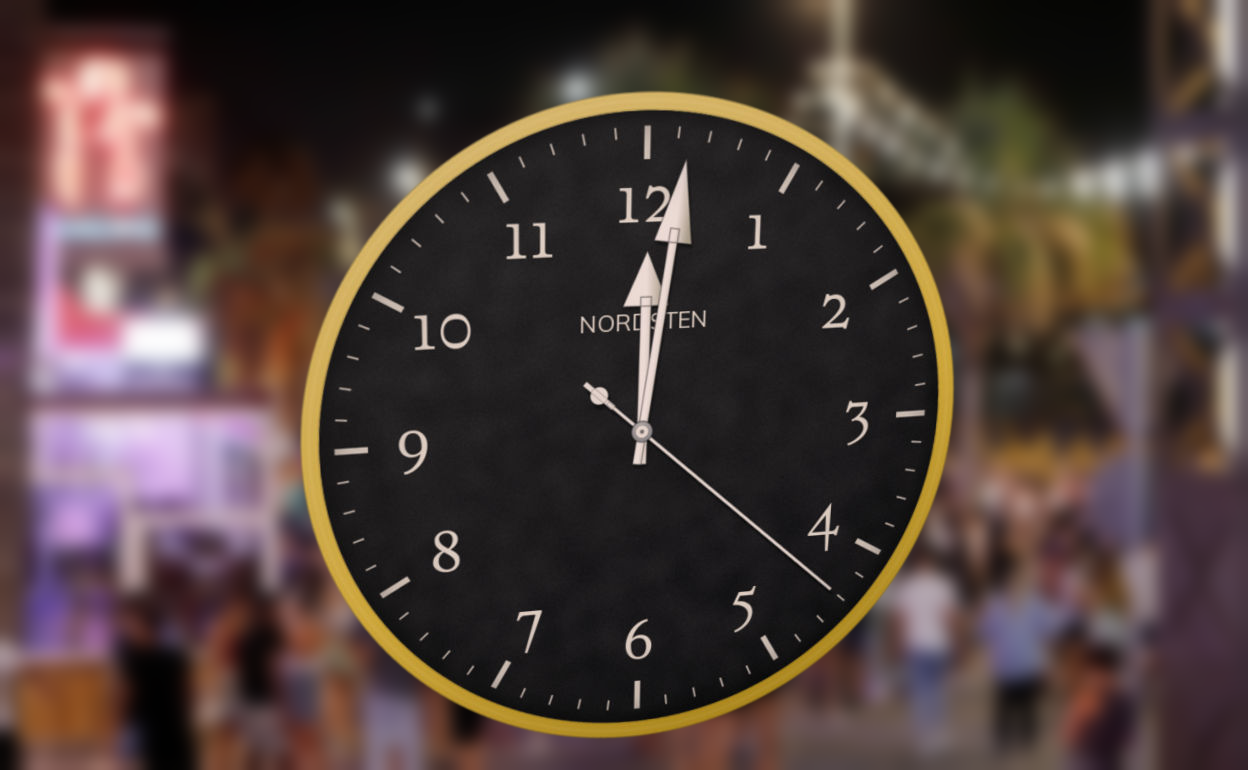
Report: 12:01:22
